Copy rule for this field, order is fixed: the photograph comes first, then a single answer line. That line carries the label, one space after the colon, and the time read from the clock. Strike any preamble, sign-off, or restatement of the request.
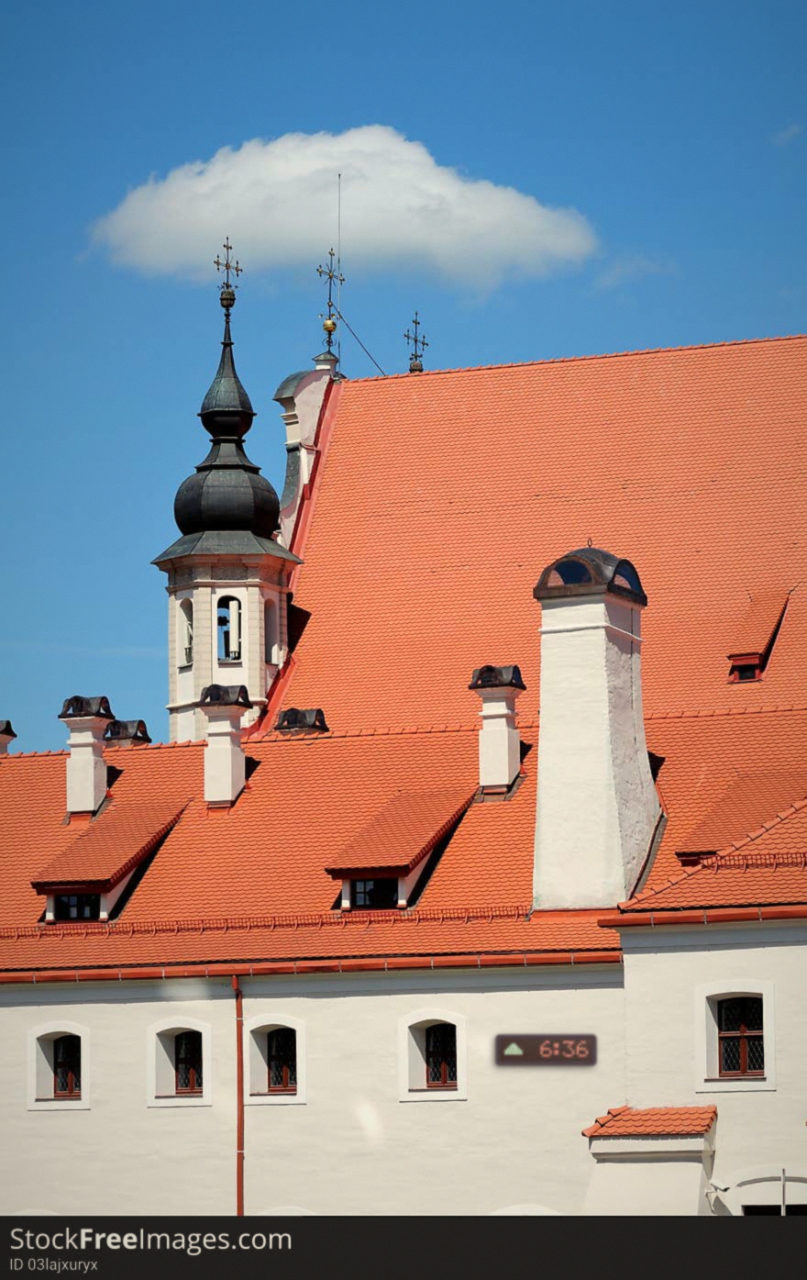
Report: 6:36
